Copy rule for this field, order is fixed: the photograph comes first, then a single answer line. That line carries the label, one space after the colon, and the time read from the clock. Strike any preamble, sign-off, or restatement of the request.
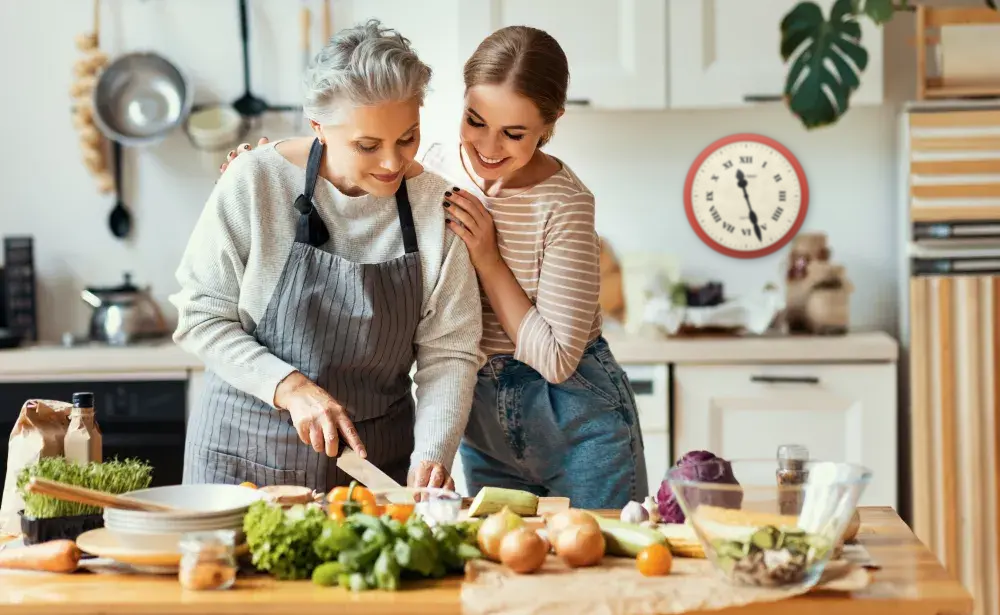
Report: 11:27
